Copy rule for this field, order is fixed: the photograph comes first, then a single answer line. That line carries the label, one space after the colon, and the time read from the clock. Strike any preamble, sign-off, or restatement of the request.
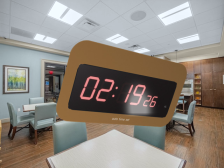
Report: 2:19:26
